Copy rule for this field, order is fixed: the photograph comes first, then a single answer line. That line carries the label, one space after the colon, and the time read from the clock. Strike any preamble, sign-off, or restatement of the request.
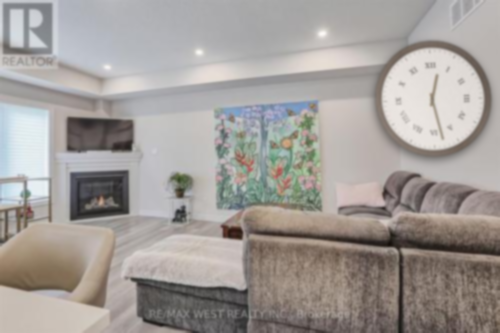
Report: 12:28
